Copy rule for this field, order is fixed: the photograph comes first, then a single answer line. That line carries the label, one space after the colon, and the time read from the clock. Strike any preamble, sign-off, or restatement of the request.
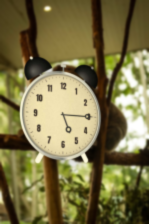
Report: 5:15
